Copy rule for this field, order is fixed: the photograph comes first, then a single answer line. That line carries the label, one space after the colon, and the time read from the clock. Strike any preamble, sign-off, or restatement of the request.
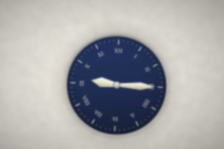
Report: 9:15
